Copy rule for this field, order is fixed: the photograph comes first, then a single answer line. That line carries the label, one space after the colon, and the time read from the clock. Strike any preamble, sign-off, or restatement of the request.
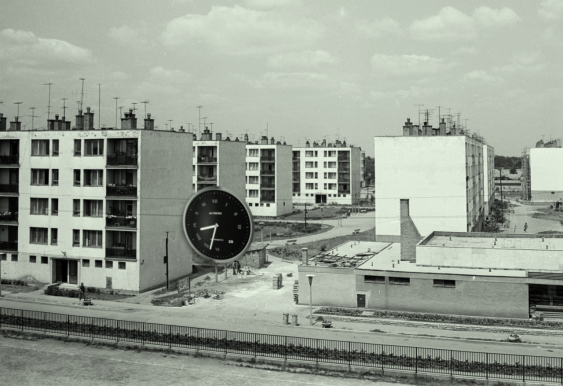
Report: 8:33
